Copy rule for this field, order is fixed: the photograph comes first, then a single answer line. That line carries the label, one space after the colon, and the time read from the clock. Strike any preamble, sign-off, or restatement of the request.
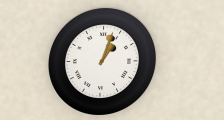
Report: 1:03
